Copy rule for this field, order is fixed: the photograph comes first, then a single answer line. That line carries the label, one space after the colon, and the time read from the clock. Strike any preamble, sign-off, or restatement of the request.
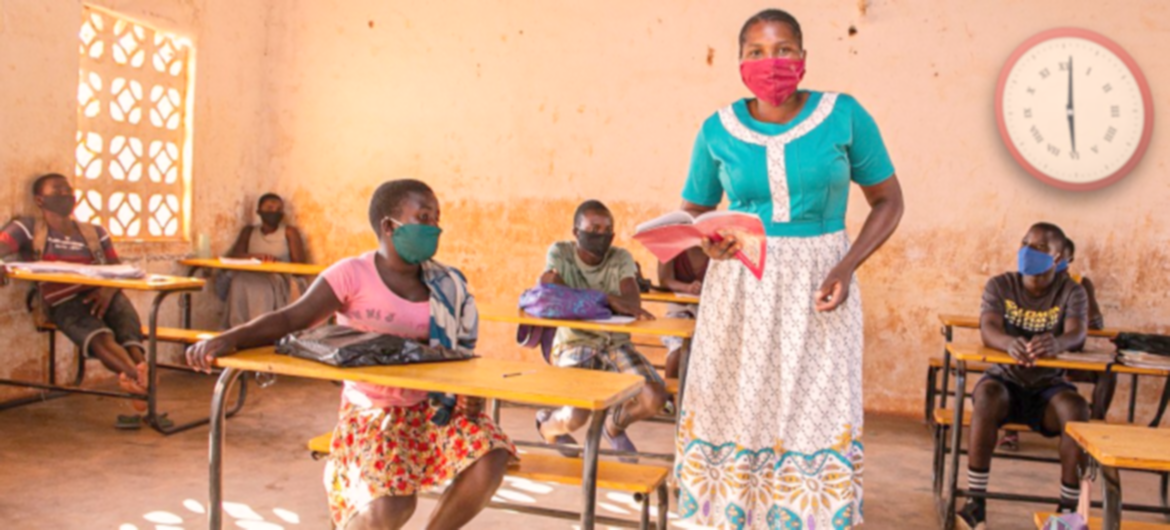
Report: 6:01
